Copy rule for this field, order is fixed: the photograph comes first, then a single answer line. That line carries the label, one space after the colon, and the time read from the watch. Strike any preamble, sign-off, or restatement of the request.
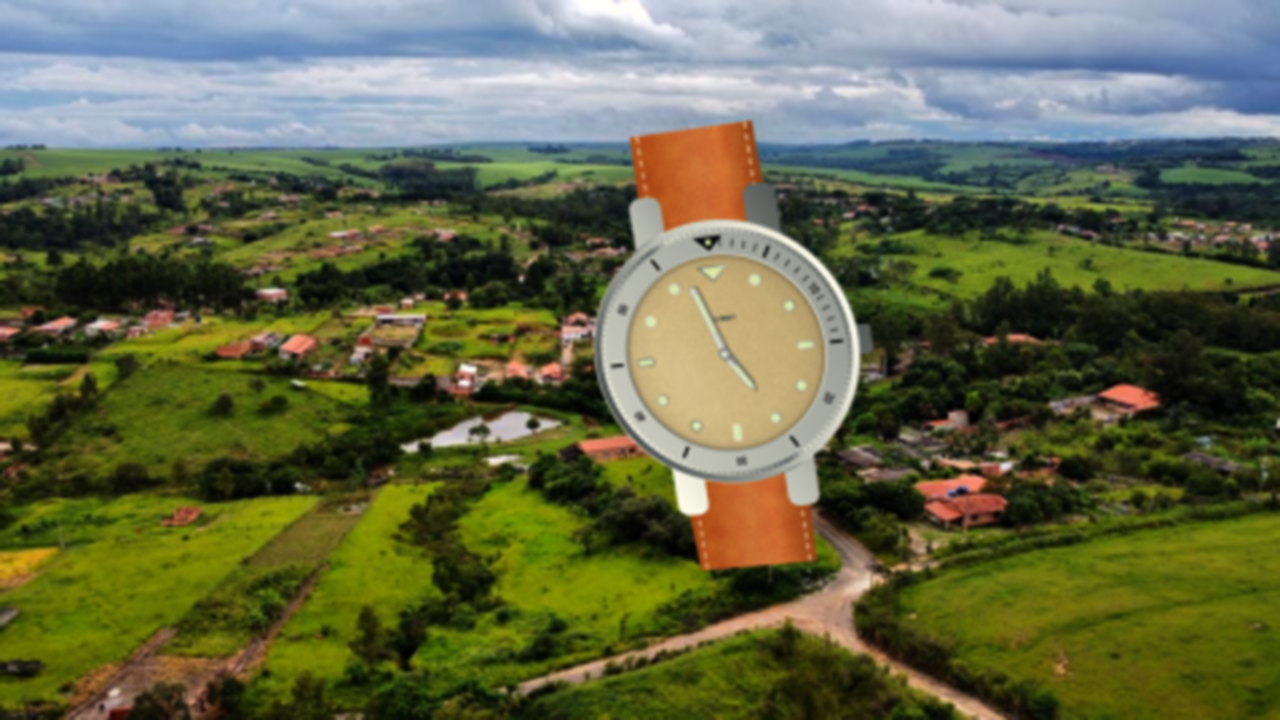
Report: 4:57
